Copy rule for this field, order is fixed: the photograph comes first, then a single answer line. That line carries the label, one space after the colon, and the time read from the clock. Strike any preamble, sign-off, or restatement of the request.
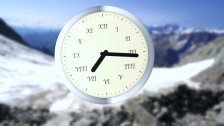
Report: 7:16
